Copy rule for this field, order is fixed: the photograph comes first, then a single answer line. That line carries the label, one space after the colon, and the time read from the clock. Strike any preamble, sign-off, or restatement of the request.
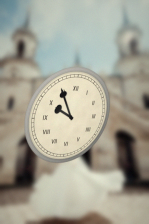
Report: 9:55
